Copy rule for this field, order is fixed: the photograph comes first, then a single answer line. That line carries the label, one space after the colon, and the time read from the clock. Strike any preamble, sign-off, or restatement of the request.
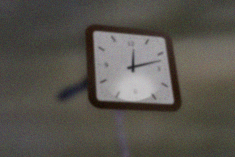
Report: 12:12
